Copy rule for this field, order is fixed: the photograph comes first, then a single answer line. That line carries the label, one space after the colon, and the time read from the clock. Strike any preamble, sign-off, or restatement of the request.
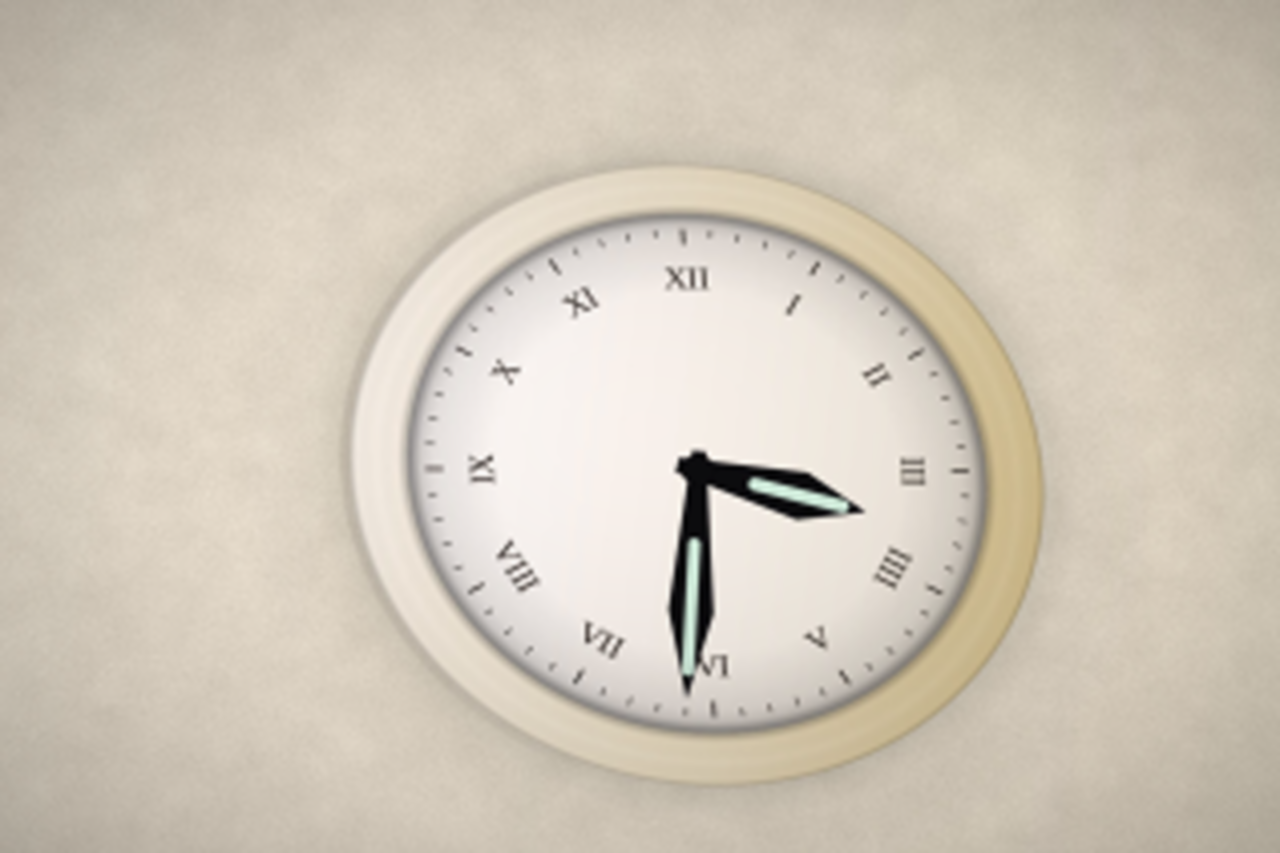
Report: 3:31
